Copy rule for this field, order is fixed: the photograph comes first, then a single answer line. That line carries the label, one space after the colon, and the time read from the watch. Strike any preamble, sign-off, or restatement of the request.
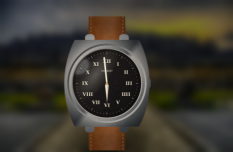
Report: 5:59
